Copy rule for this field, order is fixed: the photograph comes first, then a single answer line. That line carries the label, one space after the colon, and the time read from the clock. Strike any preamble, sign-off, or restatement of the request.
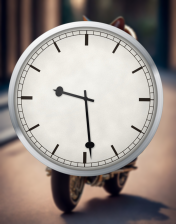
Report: 9:29
